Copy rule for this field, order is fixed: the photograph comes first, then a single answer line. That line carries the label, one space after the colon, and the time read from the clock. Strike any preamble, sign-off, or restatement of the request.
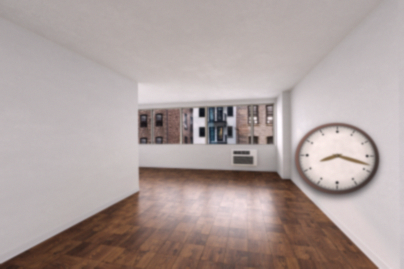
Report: 8:18
